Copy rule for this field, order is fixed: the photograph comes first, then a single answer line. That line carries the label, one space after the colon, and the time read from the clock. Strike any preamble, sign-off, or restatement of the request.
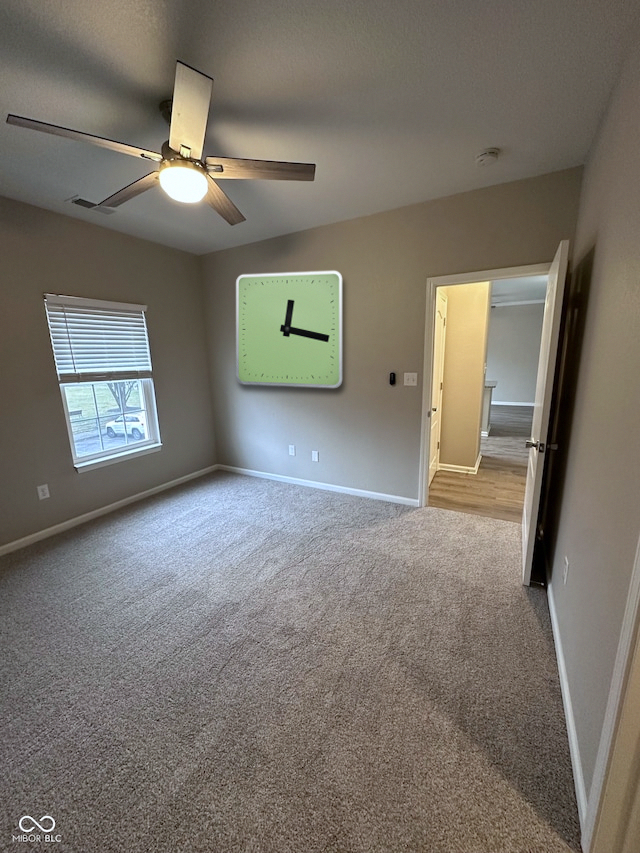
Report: 12:17
